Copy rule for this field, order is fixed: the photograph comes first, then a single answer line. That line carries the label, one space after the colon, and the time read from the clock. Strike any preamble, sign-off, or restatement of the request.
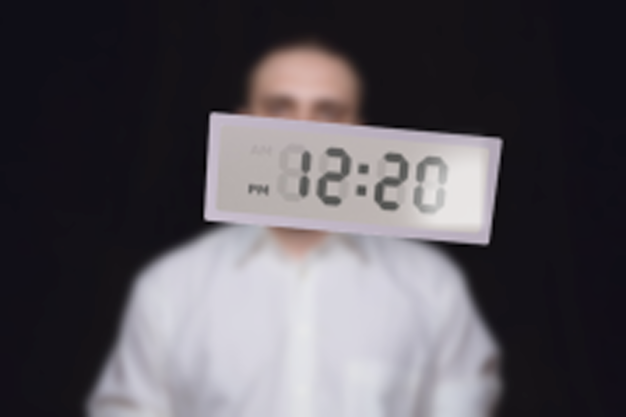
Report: 12:20
